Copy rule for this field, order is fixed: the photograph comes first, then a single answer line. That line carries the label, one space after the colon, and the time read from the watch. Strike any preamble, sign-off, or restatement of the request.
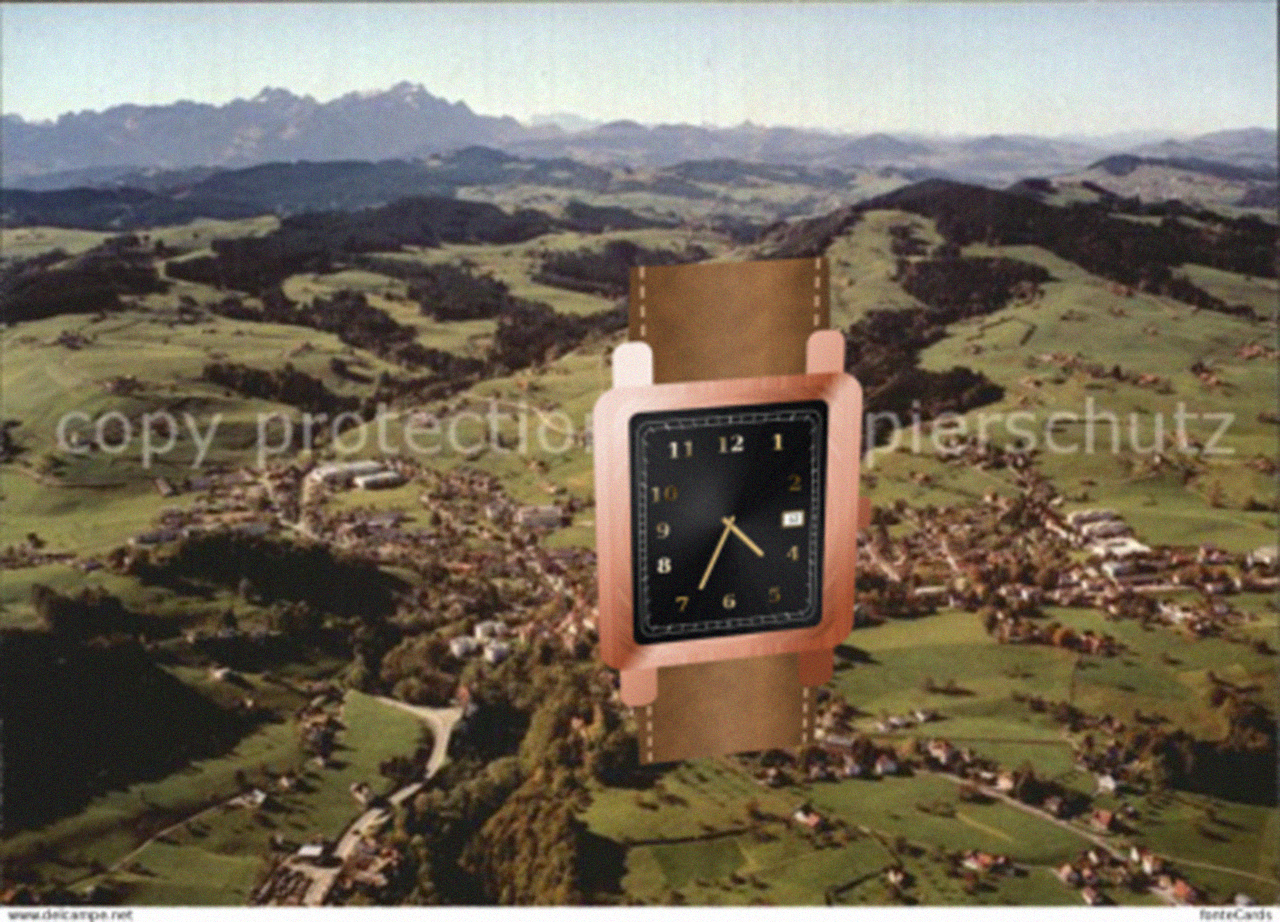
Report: 4:34
